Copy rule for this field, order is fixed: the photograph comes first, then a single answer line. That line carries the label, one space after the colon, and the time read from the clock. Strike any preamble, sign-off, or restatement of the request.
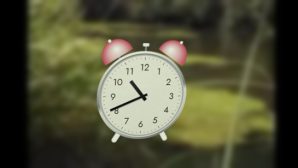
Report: 10:41
